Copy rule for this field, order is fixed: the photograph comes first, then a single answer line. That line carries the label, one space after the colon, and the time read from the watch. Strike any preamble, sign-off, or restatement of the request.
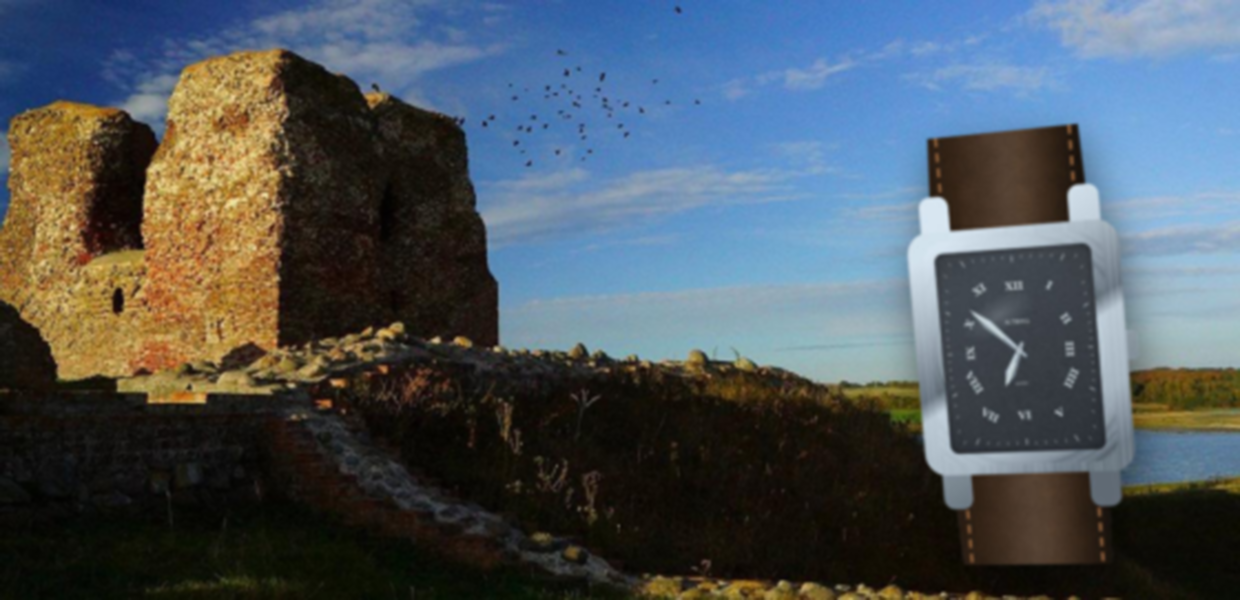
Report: 6:52
